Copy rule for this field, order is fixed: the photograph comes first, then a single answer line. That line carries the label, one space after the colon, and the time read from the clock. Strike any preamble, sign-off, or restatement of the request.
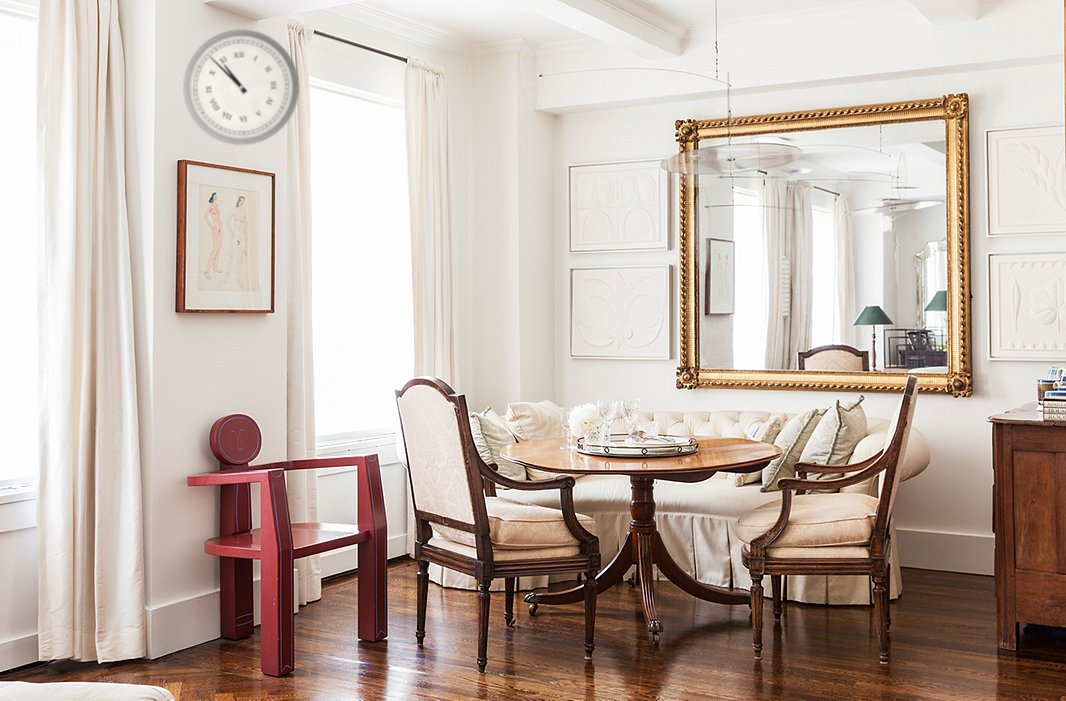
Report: 10:53
